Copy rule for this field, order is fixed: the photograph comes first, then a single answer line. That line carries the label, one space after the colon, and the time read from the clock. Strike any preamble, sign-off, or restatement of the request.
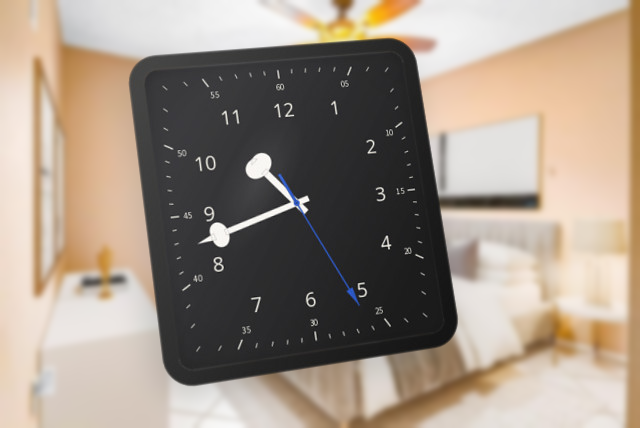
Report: 10:42:26
